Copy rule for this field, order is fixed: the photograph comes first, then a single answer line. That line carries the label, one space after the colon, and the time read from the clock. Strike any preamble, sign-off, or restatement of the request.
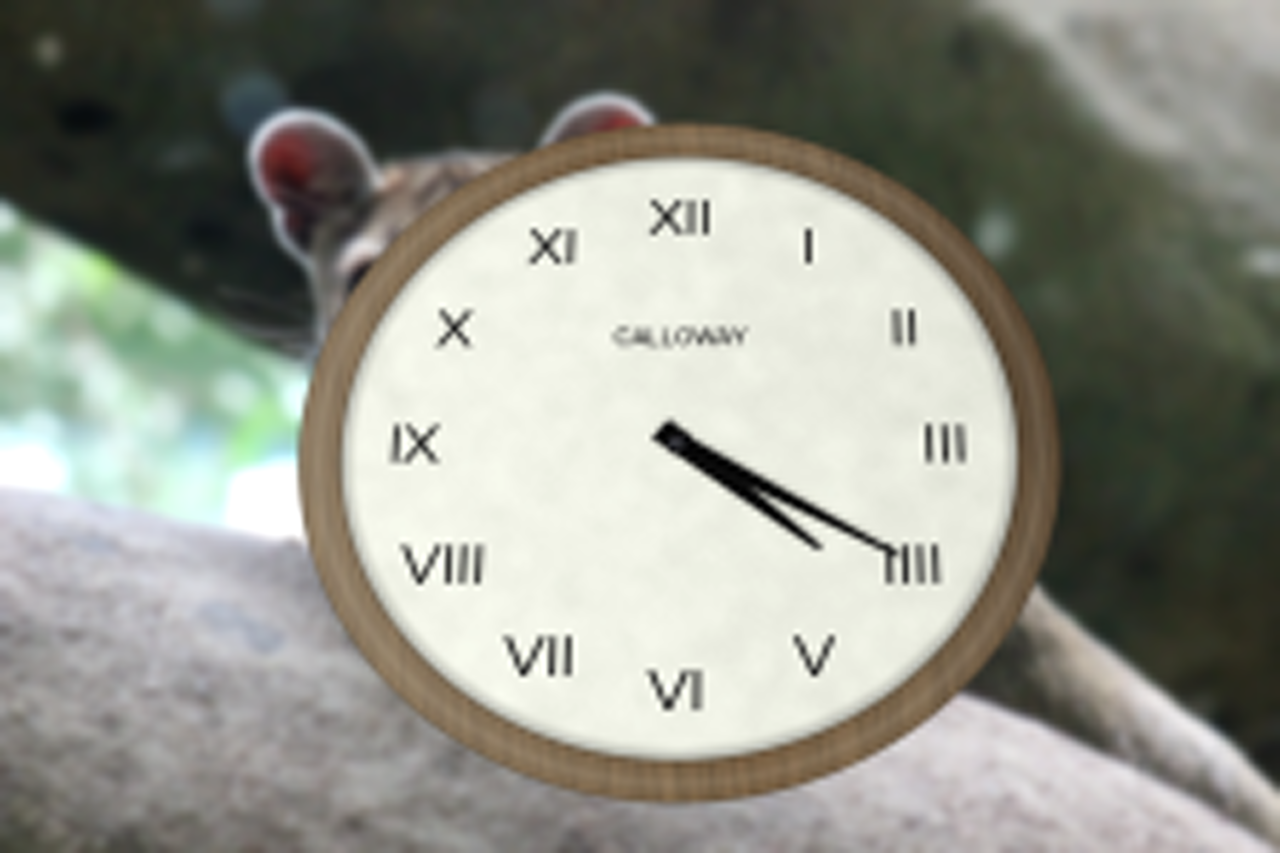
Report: 4:20
